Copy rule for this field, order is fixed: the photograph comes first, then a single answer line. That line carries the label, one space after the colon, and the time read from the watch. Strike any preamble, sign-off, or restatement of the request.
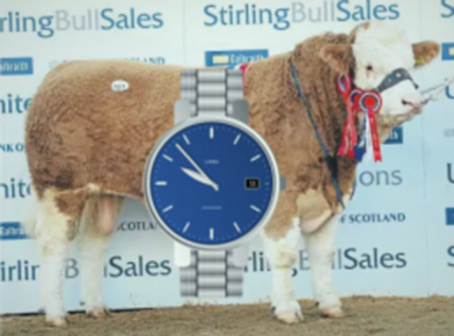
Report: 9:53
